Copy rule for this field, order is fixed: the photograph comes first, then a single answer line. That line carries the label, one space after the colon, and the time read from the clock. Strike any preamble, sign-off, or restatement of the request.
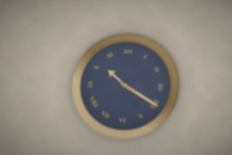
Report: 10:20
